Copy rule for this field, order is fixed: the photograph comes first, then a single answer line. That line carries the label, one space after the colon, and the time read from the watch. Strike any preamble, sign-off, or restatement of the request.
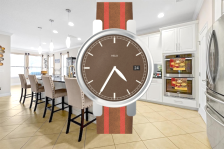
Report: 4:35
